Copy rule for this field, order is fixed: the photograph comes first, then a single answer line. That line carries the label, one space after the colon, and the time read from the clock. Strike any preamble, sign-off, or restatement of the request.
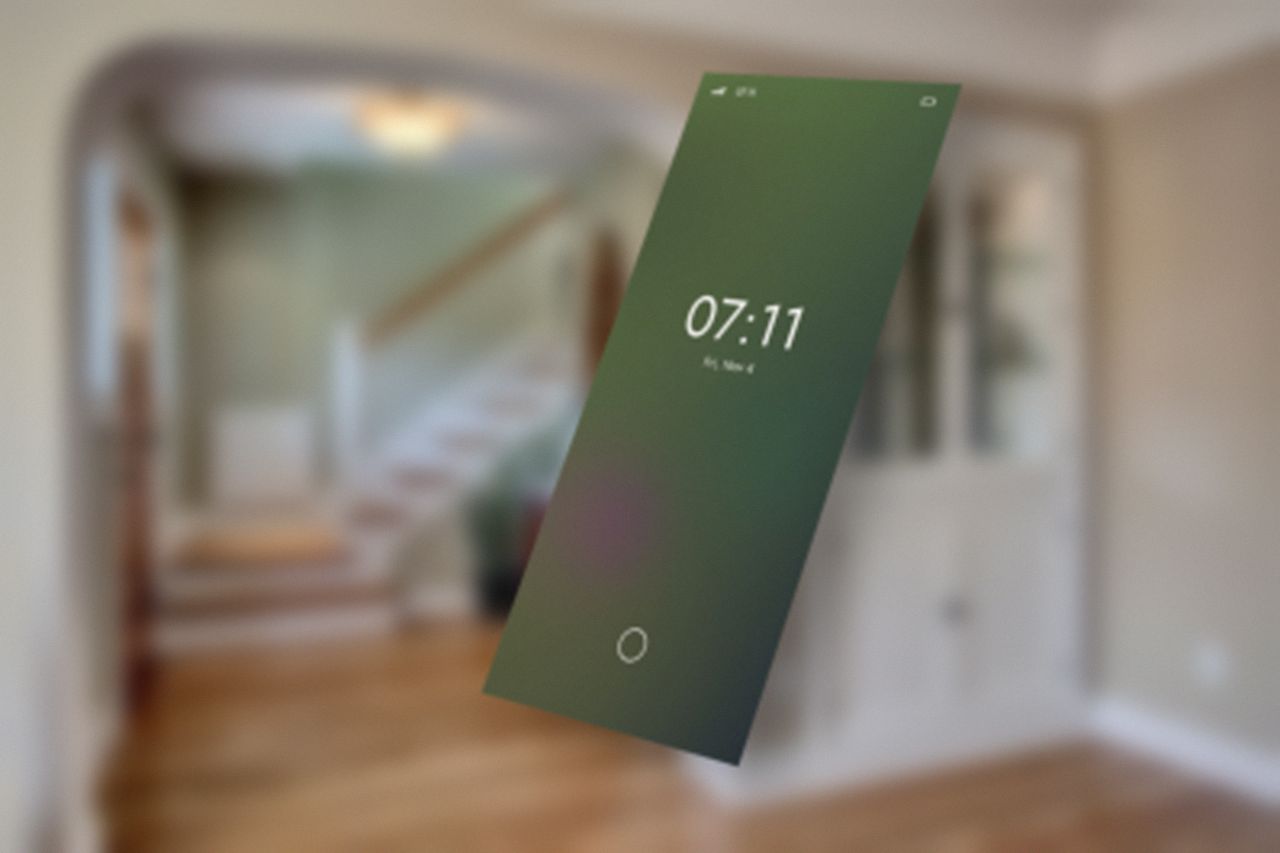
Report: 7:11
